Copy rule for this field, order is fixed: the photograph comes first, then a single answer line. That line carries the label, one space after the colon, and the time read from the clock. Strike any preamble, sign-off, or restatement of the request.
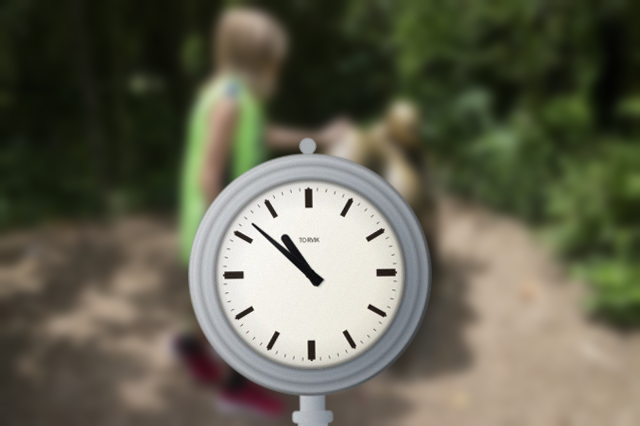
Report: 10:52
